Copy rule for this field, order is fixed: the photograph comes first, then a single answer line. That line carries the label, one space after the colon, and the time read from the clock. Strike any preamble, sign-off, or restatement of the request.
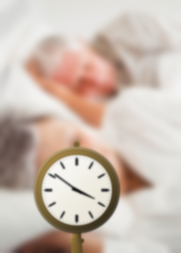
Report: 3:51
